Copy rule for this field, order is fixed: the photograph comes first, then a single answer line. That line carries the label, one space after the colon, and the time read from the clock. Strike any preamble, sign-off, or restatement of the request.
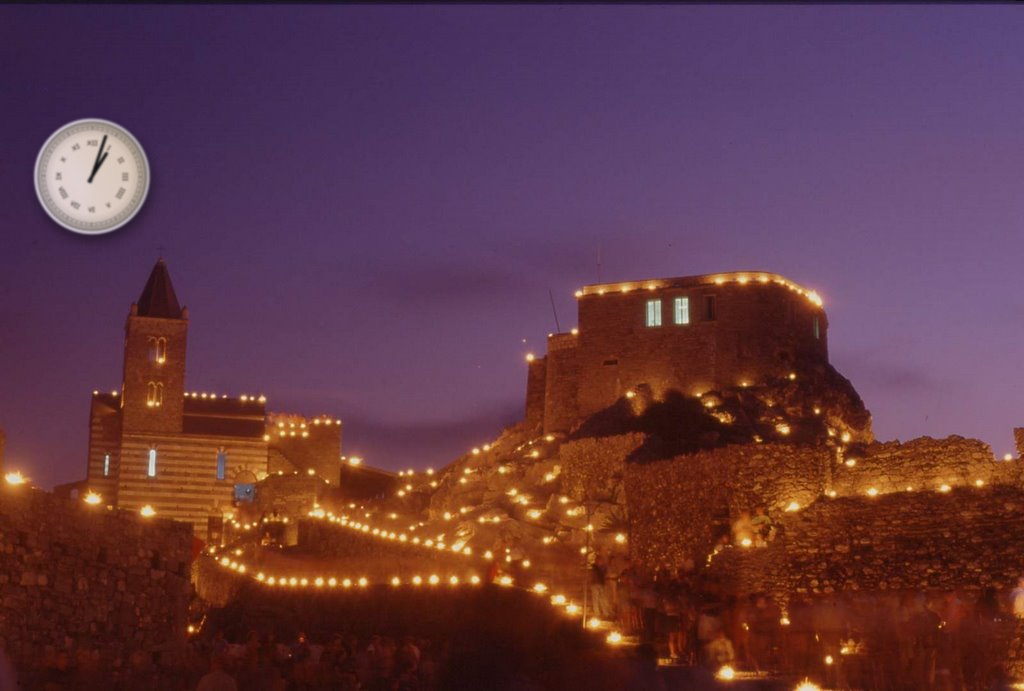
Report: 1:03
